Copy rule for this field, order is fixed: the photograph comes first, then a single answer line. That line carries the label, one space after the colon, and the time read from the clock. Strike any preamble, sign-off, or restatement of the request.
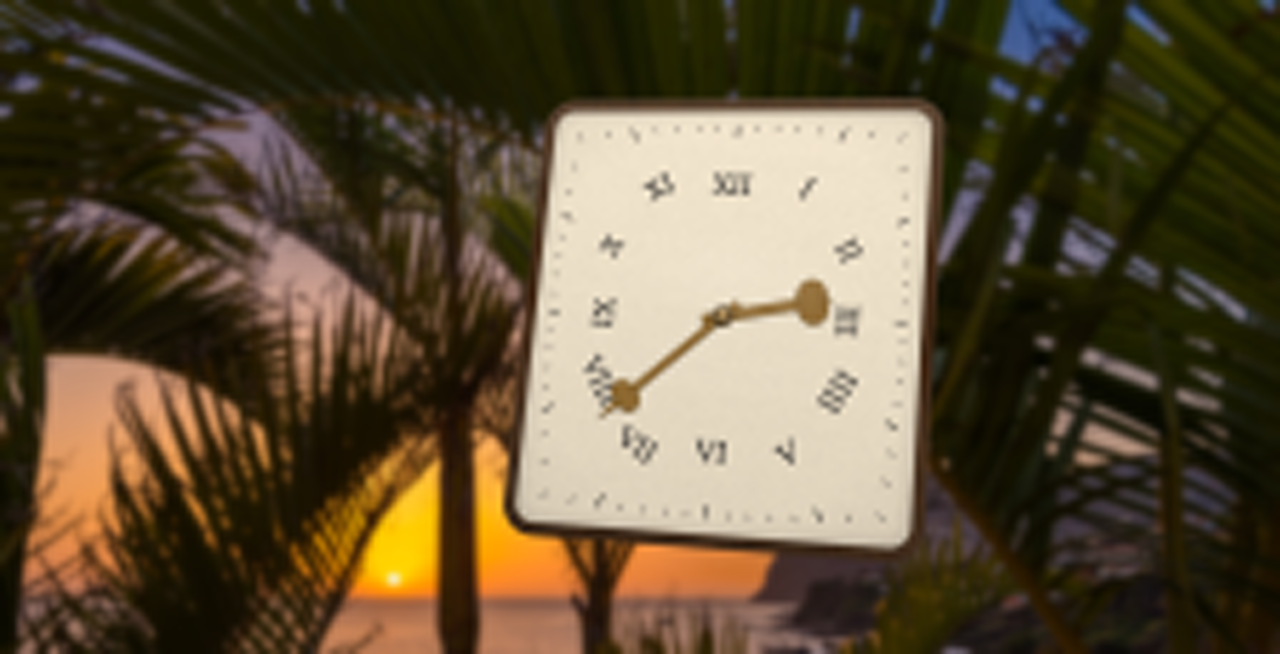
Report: 2:38
